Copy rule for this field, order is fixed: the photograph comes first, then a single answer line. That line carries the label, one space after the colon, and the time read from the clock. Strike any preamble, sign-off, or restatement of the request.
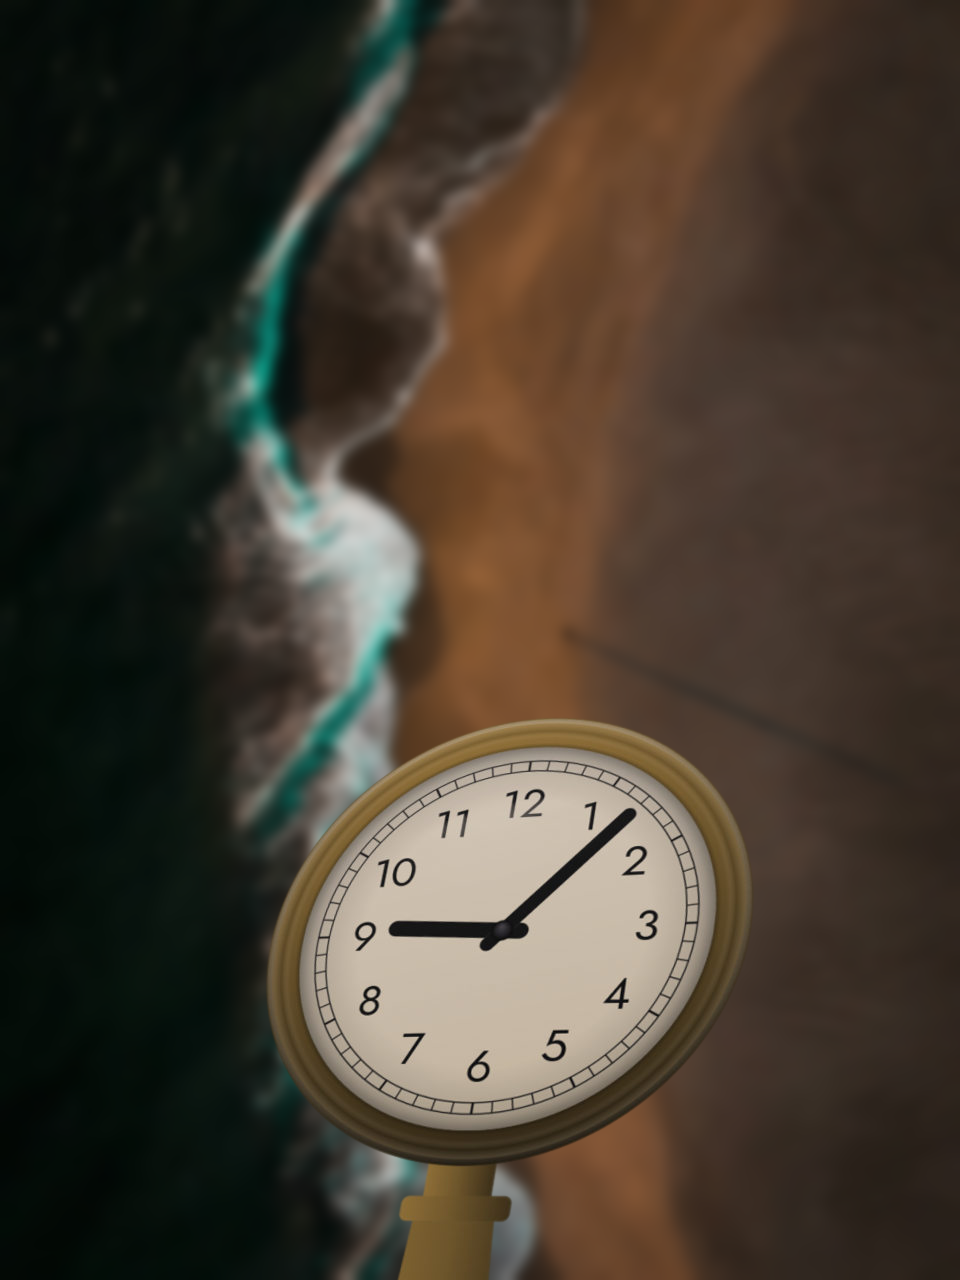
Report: 9:07
